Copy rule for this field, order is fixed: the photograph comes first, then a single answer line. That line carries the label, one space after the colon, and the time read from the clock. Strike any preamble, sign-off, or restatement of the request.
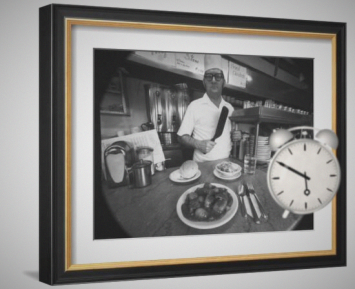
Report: 5:50
